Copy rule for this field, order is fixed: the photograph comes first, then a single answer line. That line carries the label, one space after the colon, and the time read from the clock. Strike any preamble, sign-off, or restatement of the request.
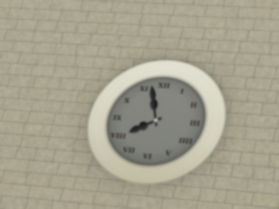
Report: 7:57
